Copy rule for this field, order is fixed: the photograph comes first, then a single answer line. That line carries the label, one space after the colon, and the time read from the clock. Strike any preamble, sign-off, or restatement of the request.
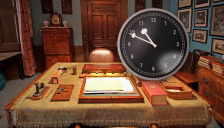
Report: 10:49
